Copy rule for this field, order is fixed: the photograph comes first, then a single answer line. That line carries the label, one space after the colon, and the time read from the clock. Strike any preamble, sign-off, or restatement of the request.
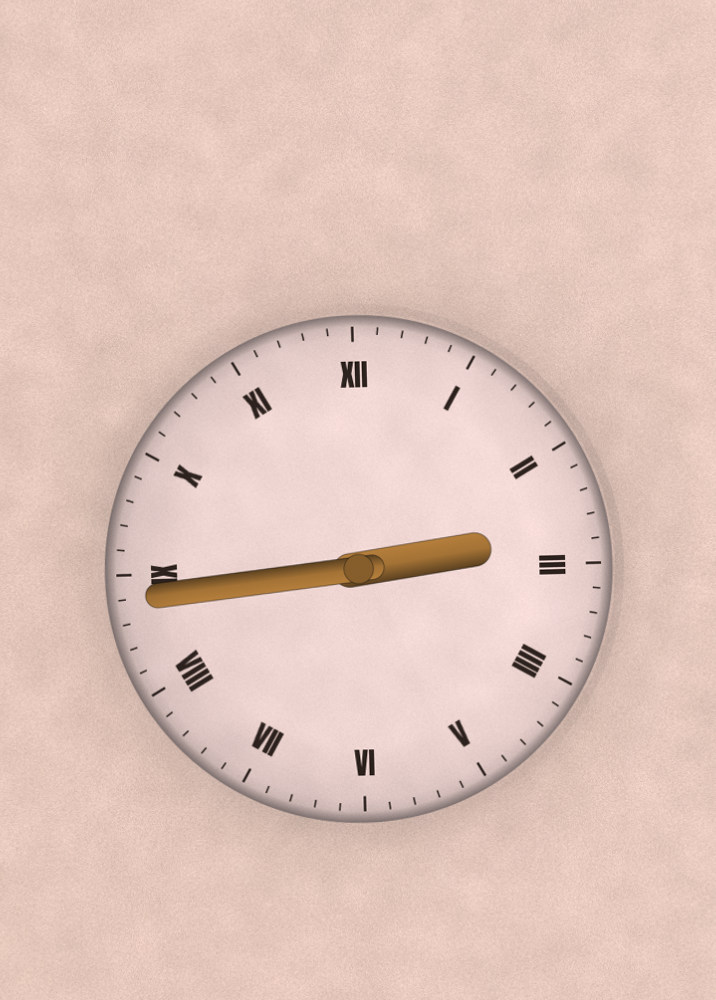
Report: 2:44
